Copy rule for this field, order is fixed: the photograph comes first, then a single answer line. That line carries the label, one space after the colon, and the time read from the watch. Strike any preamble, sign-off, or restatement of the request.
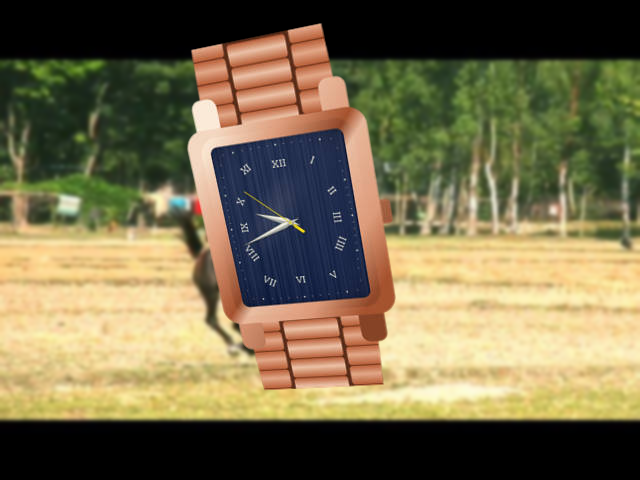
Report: 9:41:52
